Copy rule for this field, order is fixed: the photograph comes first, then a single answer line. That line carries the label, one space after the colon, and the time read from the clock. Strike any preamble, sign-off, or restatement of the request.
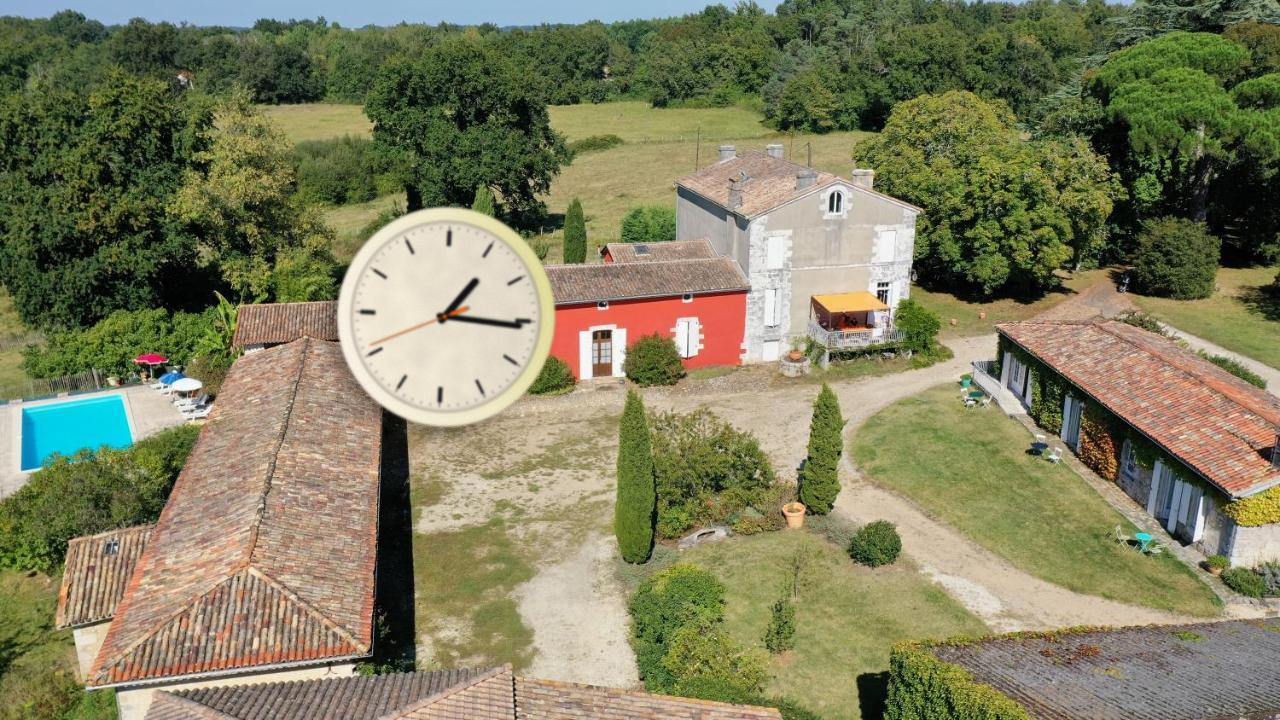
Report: 1:15:41
